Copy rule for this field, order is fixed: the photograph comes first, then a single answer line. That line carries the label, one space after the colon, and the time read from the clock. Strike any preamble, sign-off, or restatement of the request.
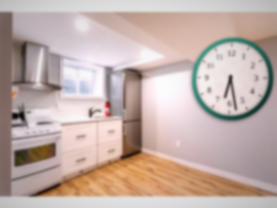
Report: 6:28
